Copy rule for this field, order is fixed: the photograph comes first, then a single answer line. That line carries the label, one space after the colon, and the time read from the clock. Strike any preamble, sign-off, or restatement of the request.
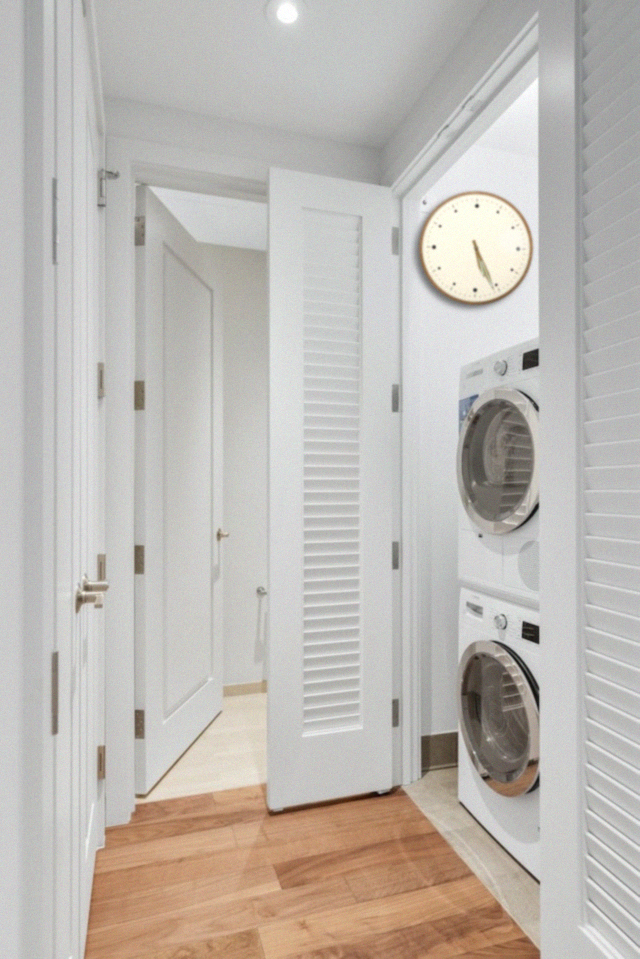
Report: 5:26
